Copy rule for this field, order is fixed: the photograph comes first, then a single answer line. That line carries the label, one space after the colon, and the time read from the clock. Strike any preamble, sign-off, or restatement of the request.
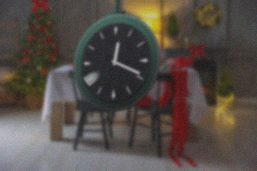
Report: 12:19
